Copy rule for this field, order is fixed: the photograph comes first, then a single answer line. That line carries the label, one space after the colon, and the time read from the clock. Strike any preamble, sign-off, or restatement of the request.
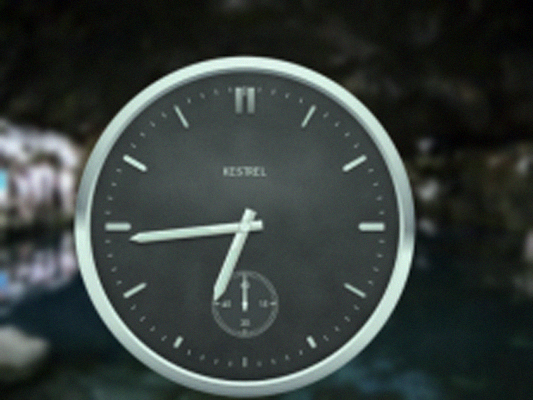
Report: 6:44
